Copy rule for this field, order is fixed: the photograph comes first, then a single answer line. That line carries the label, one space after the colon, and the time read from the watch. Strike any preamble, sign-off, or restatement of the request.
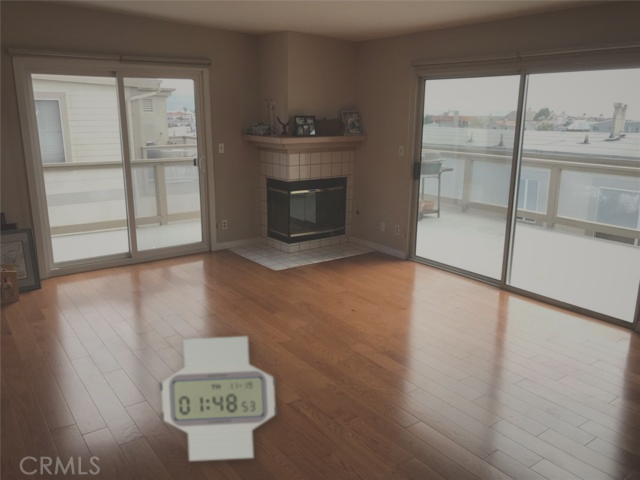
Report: 1:48
